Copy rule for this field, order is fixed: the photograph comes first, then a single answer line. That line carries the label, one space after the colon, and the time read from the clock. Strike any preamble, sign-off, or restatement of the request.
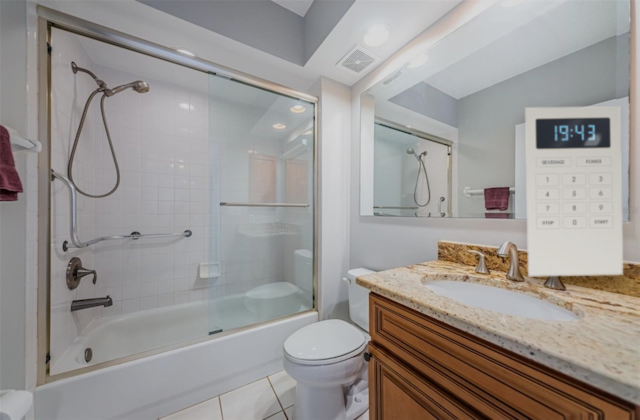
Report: 19:43
